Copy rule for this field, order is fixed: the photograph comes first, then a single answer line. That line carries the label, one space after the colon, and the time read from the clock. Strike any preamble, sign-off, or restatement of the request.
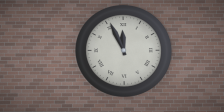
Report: 11:56
